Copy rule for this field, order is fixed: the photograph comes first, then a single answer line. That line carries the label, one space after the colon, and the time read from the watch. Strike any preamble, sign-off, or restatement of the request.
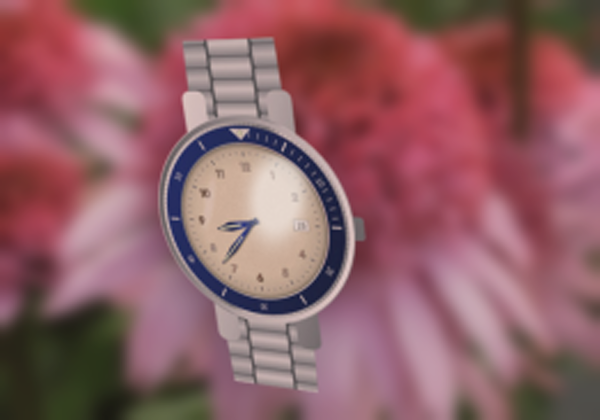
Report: 8:37
